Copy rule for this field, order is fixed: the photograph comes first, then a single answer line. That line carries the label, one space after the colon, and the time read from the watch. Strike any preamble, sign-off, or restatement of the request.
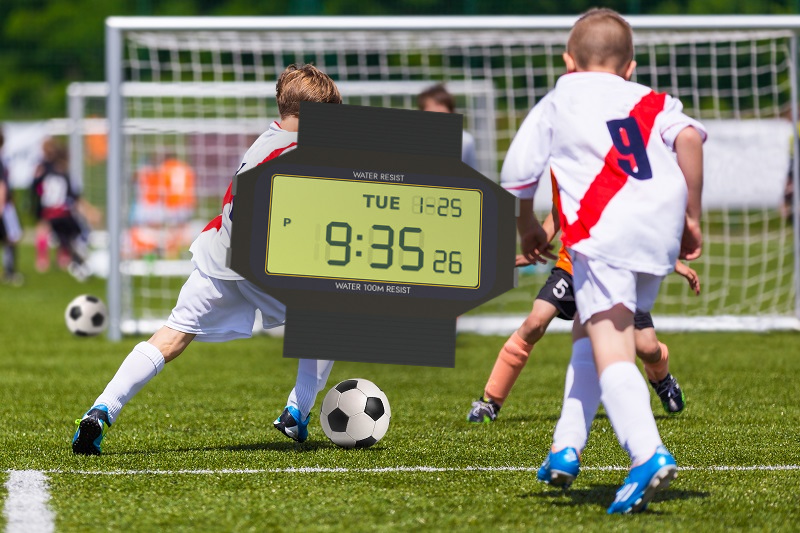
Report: 9:35:26
